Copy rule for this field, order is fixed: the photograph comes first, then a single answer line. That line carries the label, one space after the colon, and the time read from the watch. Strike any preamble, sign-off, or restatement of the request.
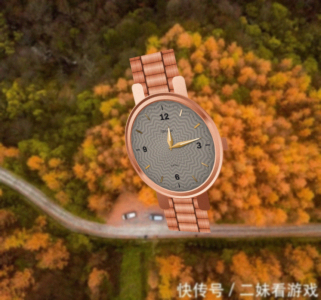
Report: 12:13
